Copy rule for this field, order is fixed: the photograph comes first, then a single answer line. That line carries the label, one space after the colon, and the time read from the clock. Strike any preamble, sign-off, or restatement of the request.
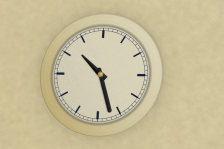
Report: 10:27
